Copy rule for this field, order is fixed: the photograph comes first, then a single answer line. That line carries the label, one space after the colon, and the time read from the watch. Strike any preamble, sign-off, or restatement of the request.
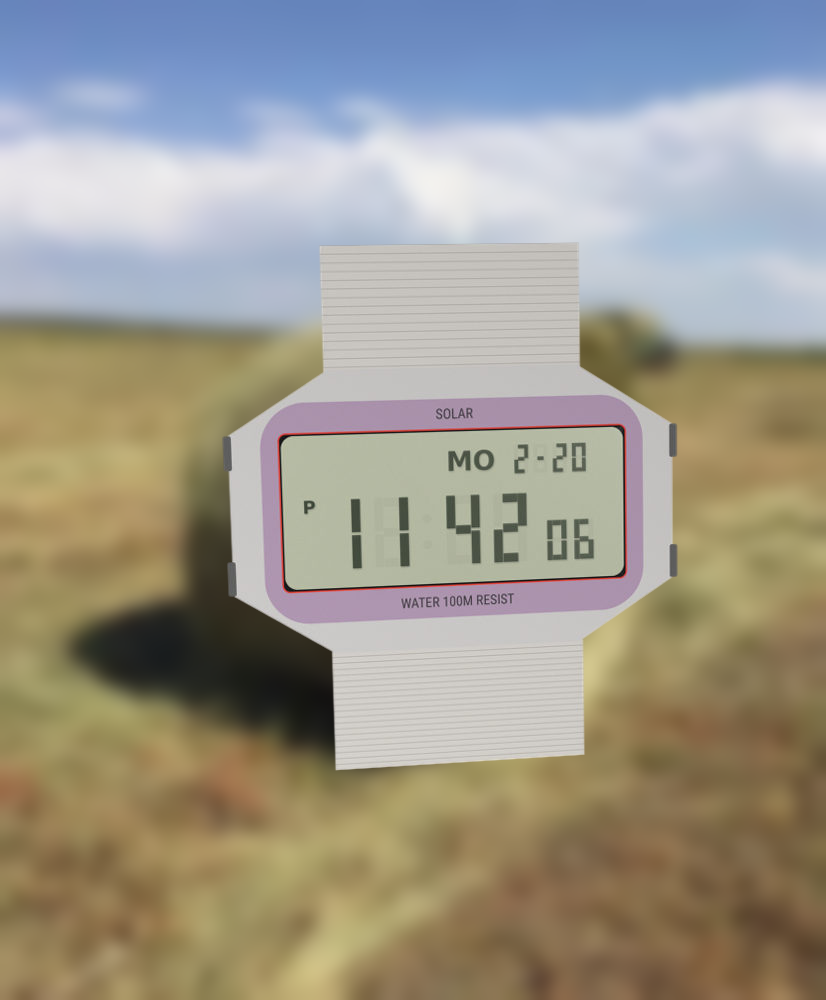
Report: 11:42:06
